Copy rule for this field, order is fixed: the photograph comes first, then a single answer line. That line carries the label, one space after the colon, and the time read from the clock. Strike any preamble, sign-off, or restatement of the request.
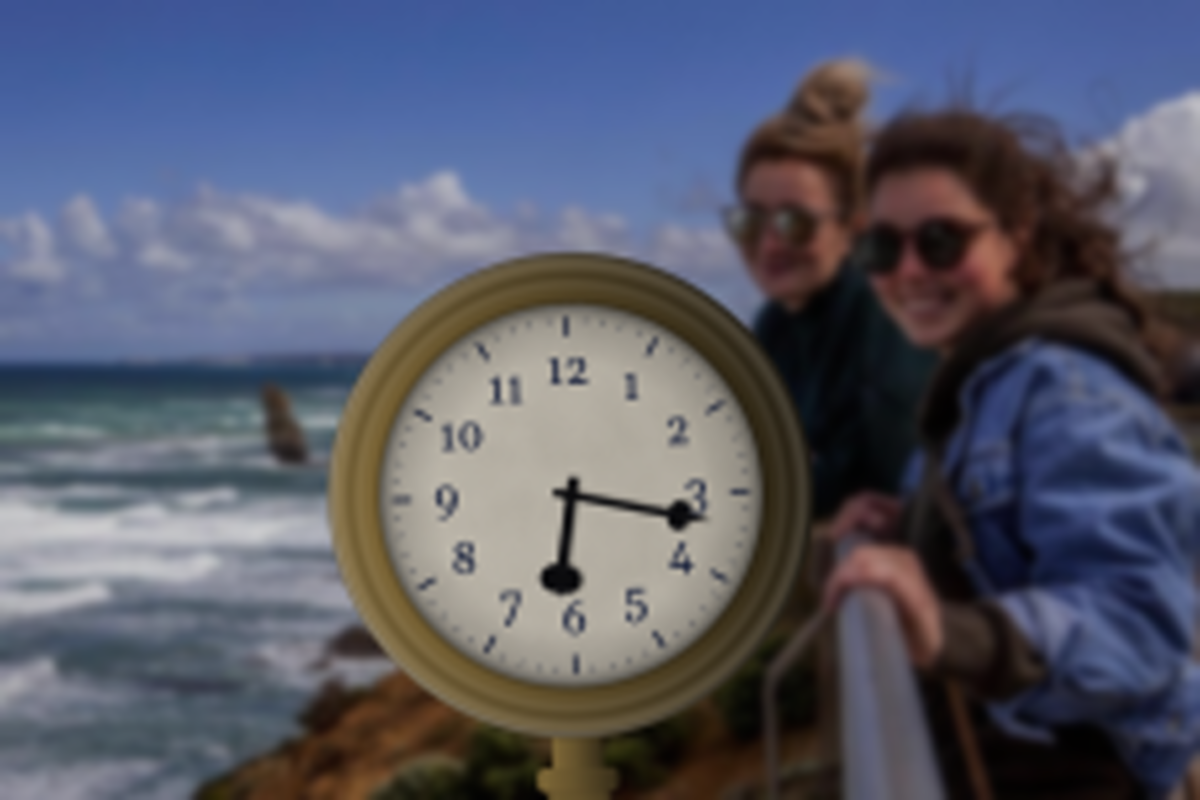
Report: 6:17
